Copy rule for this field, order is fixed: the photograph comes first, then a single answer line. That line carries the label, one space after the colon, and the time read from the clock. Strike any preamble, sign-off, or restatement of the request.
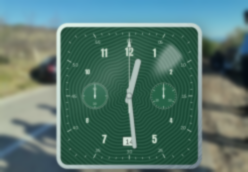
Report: 12:29
